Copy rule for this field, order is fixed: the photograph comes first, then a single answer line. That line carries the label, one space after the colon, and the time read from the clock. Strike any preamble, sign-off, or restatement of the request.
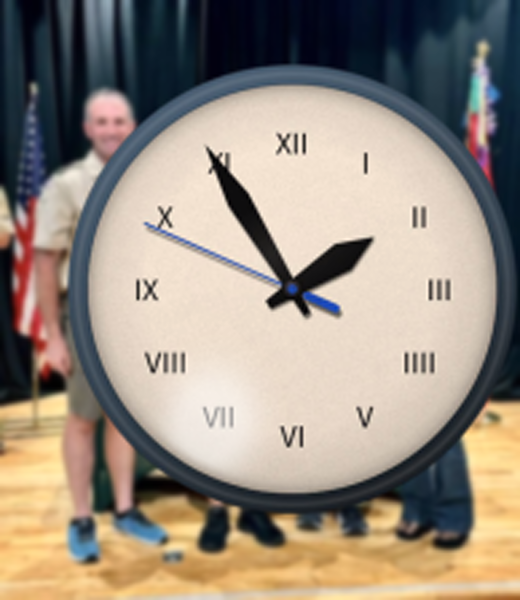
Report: 1:54:49
